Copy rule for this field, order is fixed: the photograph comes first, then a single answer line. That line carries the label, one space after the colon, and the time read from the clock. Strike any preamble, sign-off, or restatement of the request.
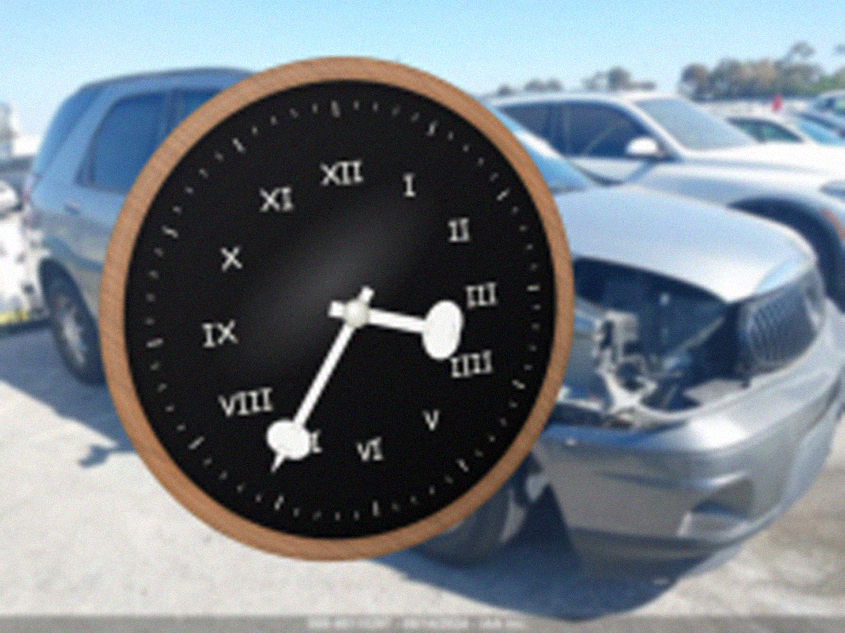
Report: 3:36
